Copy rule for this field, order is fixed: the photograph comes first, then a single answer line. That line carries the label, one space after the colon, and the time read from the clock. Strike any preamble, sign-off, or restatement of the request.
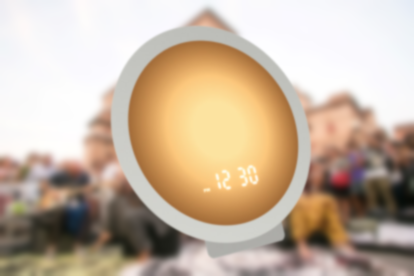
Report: 12:30
